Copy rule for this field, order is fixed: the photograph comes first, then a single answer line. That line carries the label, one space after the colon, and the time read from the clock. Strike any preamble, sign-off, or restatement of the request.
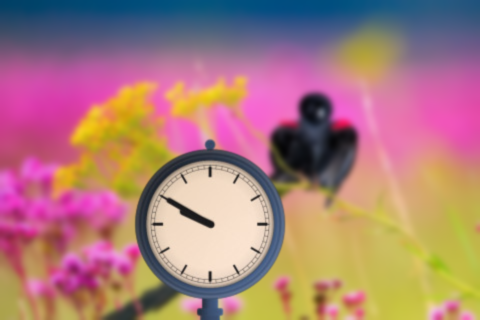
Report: 9:50
